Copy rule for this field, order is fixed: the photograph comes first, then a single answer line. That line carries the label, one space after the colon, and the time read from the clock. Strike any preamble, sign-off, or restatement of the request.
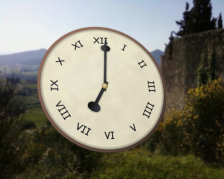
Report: 7:01
